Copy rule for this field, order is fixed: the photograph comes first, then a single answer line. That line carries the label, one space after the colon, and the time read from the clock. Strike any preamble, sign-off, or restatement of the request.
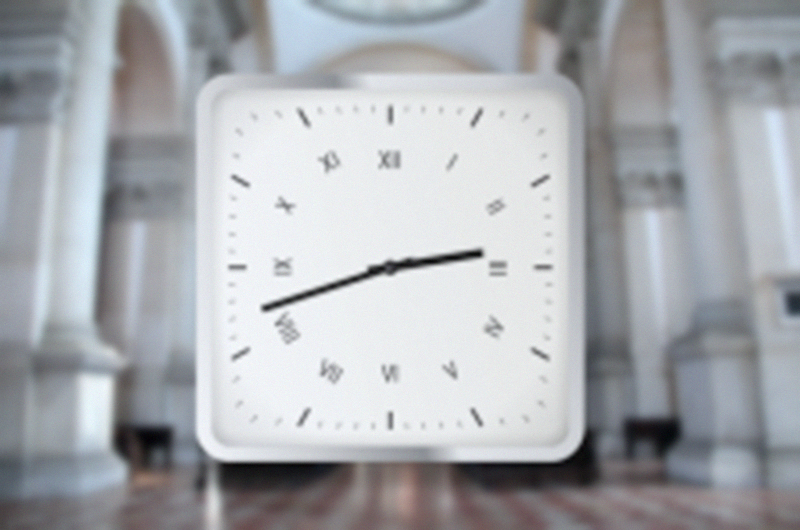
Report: 2:42
